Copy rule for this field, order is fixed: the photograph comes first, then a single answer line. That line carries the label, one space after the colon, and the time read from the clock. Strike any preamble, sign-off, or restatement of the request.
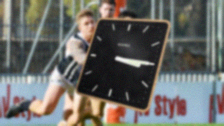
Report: 3:15
